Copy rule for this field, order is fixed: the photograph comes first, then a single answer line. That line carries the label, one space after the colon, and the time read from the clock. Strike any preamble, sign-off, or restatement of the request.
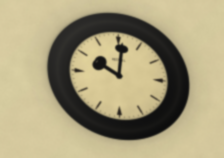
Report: 10:01
